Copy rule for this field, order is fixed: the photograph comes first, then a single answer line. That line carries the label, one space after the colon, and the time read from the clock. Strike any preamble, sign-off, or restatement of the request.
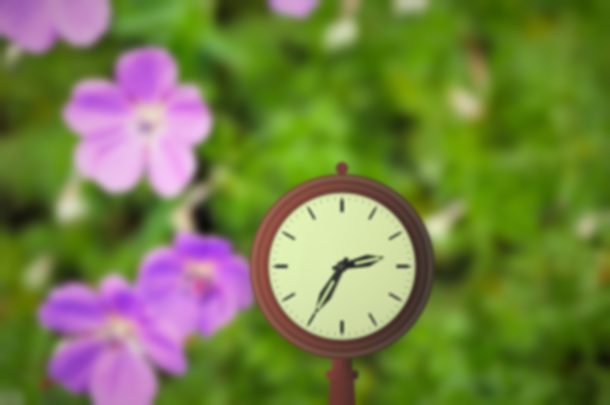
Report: 2:35
